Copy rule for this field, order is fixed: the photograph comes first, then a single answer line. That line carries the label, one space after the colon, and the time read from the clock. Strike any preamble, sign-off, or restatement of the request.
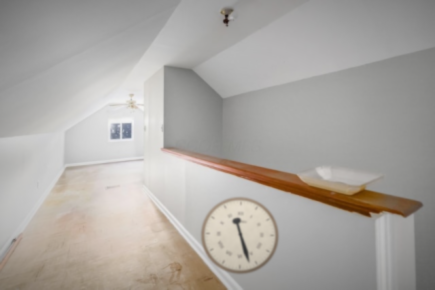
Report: 11:27
